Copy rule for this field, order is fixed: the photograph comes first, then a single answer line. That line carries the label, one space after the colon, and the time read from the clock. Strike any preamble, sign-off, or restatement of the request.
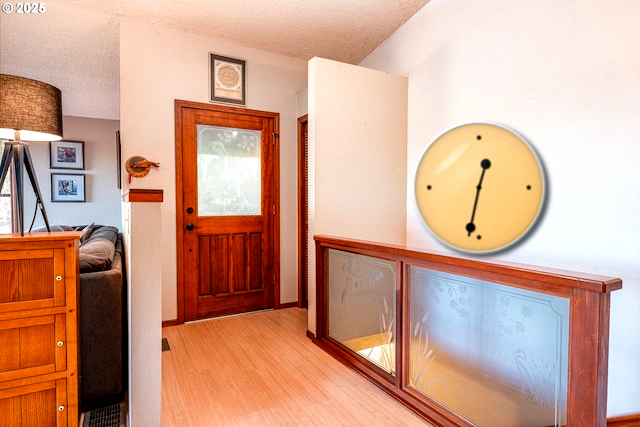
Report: 12:32
